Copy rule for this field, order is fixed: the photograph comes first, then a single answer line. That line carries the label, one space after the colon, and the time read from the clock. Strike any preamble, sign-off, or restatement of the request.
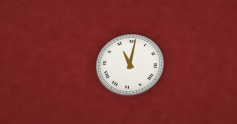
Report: 11:01
